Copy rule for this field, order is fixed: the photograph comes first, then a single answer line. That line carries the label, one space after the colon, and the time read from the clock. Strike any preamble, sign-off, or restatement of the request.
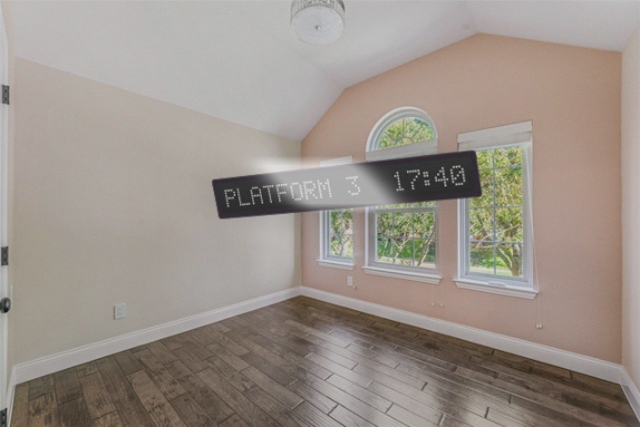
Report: 17:40
